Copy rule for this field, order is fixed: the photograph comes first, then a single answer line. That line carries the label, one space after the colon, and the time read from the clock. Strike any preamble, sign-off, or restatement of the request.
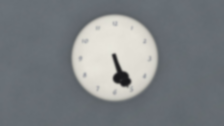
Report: 5:26
